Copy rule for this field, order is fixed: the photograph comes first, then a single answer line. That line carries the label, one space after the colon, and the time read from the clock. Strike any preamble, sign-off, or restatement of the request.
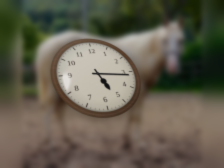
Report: 5:16
